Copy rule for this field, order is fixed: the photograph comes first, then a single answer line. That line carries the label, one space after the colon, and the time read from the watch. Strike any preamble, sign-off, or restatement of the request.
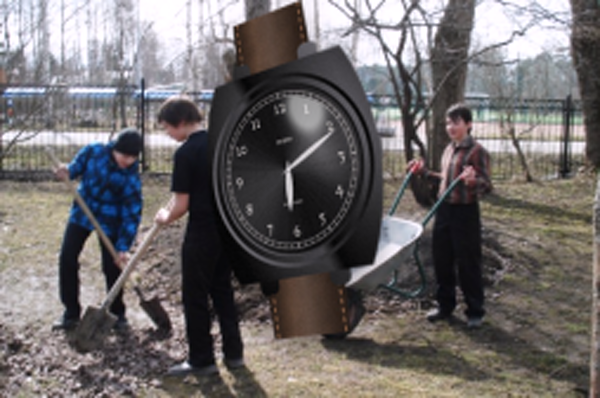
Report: 6:11
